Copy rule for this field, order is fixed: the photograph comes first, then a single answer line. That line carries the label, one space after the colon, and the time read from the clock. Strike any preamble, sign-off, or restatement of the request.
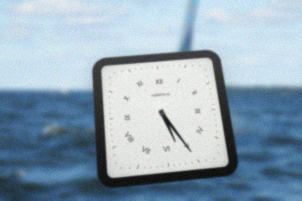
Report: 5:25
